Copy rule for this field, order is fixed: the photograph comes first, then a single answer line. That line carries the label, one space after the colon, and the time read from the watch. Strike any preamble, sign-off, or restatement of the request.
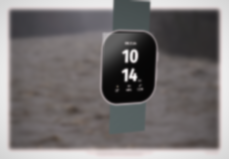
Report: 10:14
